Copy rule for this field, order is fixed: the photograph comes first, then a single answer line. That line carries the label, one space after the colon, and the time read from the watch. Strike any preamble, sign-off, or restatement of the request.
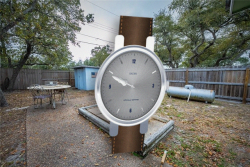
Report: 9:49
